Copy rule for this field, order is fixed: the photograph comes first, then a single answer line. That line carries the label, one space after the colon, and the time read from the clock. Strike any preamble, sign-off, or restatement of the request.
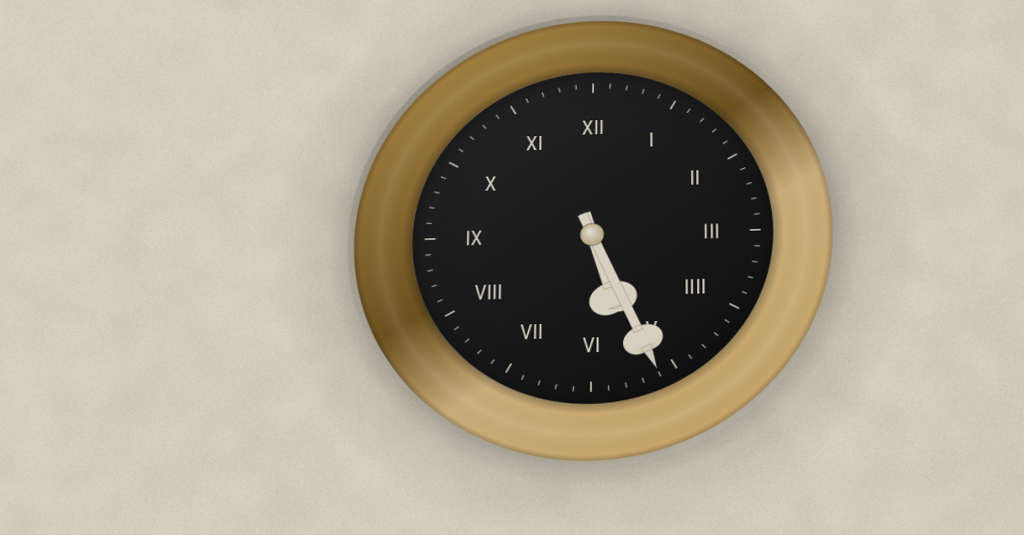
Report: 5:26
